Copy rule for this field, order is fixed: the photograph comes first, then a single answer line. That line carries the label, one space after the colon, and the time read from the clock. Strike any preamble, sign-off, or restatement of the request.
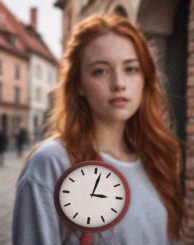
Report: 3:02
